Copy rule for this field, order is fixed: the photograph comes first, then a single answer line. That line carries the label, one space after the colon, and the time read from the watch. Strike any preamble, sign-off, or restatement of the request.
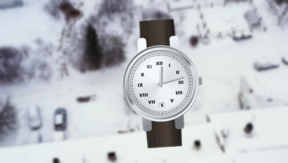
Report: 12:13
